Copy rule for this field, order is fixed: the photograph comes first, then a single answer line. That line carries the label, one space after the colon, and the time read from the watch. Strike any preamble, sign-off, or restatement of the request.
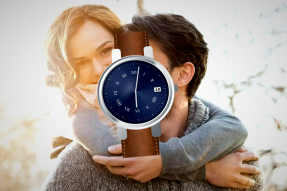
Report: 6:02
